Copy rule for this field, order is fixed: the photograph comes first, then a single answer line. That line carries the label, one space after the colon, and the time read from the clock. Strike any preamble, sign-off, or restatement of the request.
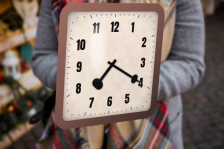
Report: 7:20
